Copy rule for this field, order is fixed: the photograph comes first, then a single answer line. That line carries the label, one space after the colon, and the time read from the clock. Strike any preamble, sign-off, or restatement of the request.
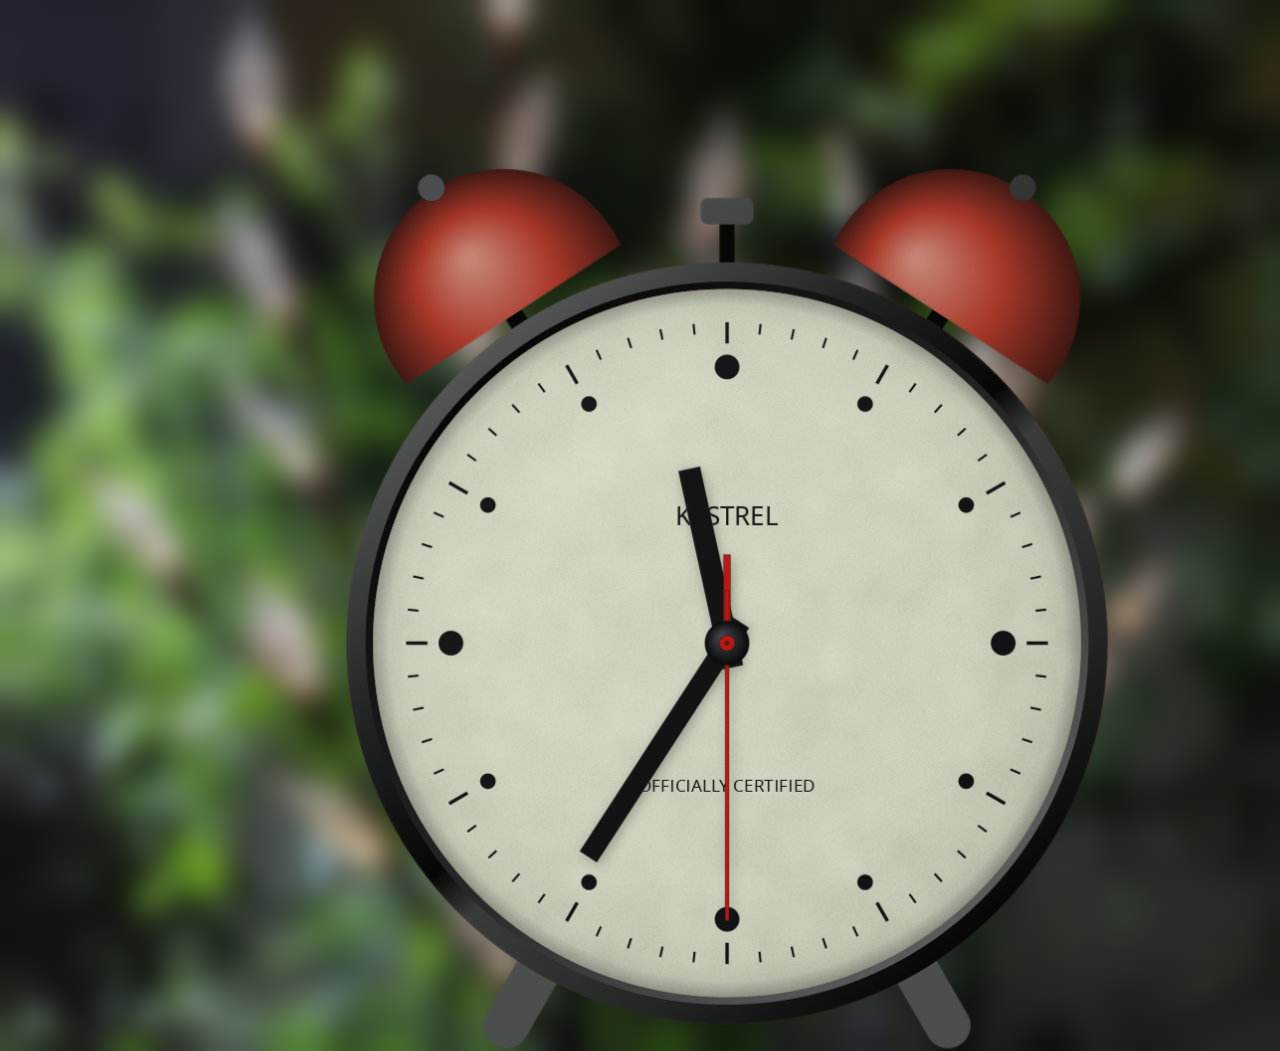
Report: 11:35:30
